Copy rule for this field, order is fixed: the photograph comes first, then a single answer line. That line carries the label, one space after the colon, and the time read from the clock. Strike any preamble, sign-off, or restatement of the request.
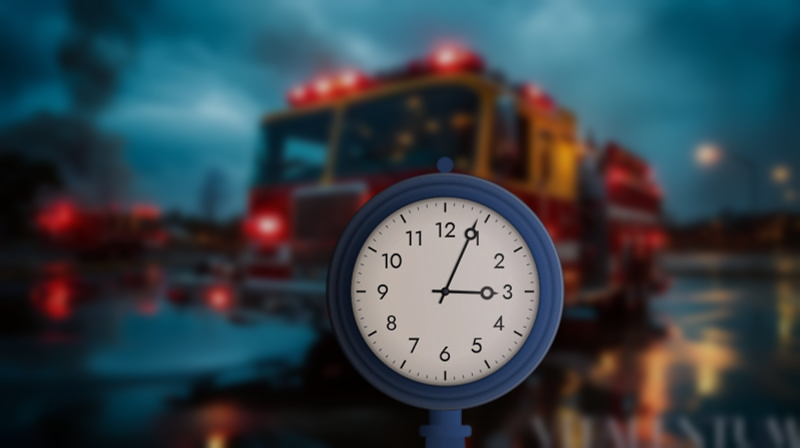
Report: 3:04
